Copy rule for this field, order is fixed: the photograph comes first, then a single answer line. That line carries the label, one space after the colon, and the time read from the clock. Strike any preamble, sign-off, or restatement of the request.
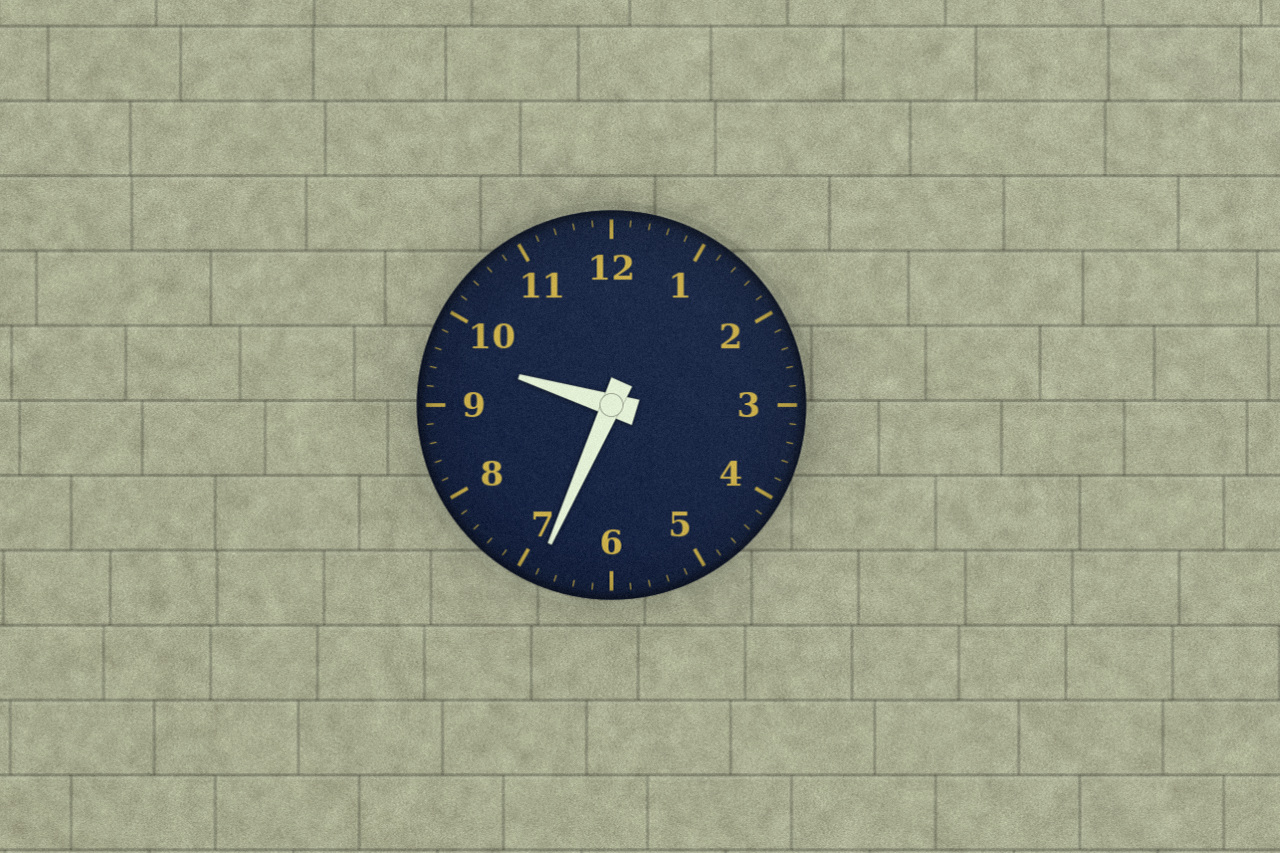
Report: 9:34
